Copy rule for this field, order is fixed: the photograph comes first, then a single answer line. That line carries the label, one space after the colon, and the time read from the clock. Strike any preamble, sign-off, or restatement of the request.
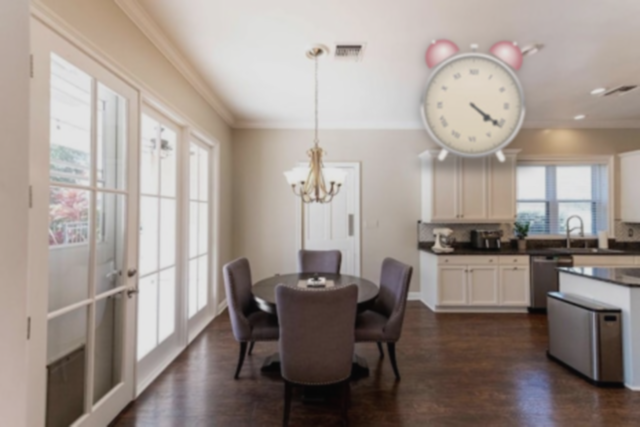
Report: 4:21
